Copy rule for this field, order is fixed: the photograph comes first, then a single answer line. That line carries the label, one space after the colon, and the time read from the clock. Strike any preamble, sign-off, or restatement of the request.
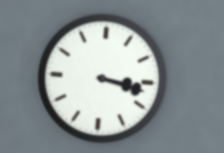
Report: 3:17
